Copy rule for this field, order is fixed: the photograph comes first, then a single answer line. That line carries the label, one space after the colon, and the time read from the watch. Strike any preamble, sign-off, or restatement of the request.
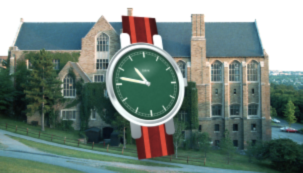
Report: 10:47
